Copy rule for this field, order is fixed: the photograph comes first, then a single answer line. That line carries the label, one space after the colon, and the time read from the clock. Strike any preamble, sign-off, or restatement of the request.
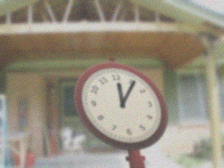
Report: 12:06
